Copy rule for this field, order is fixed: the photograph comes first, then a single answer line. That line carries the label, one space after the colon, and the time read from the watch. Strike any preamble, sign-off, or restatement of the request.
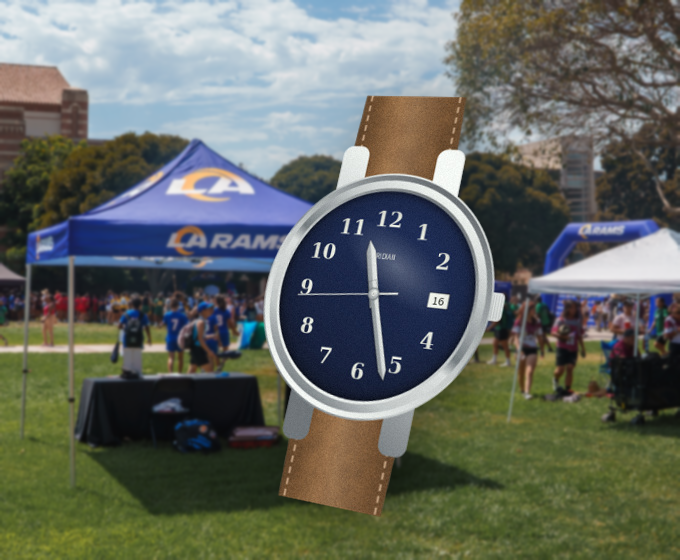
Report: 11:26:44
